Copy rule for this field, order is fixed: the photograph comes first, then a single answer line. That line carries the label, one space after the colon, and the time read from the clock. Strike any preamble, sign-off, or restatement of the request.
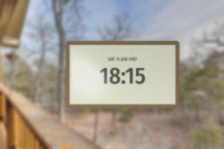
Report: 18:15
